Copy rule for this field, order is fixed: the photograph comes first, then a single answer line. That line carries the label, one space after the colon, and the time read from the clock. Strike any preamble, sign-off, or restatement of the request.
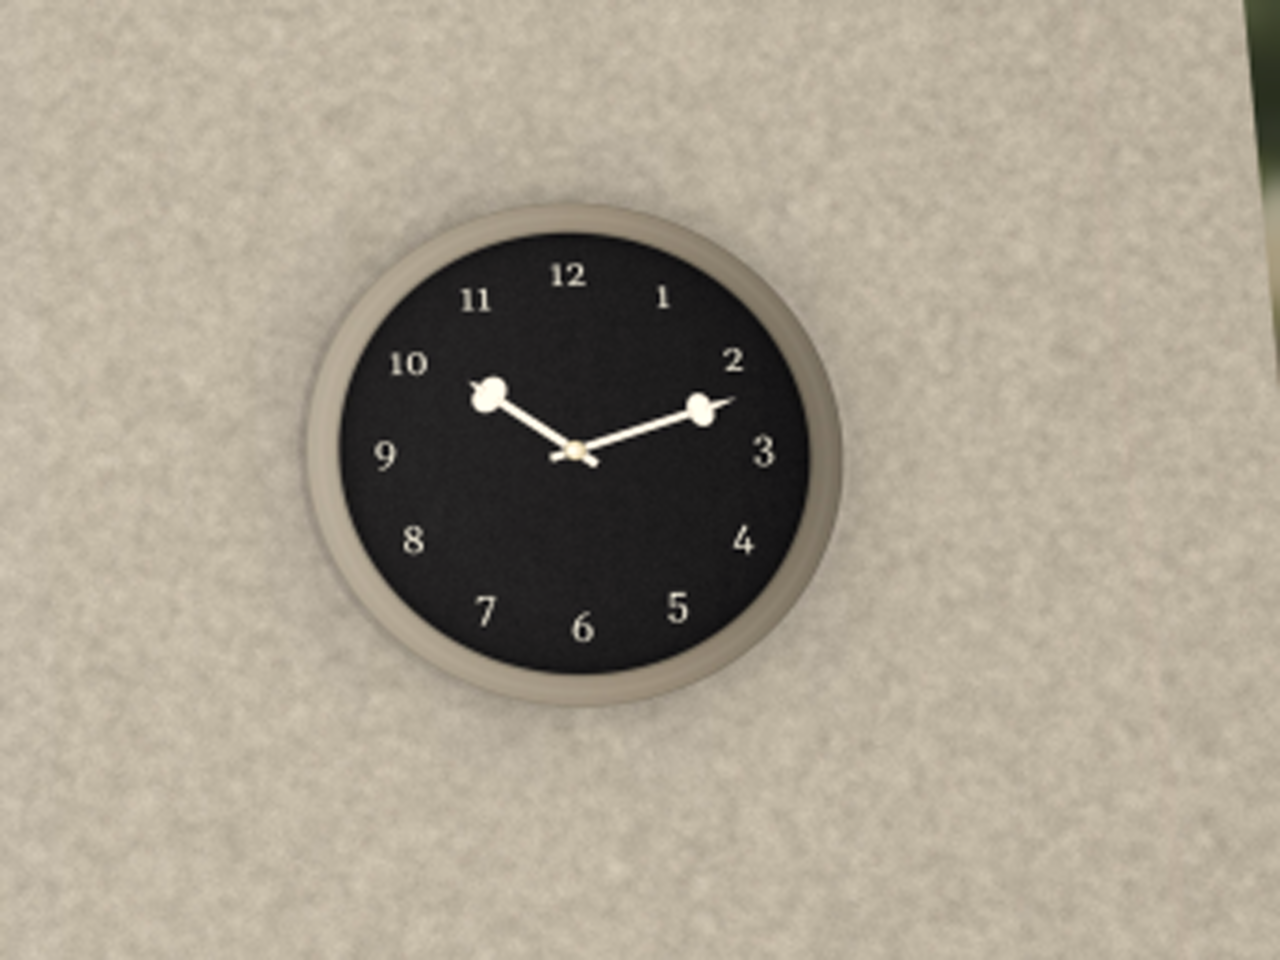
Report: 10:12
